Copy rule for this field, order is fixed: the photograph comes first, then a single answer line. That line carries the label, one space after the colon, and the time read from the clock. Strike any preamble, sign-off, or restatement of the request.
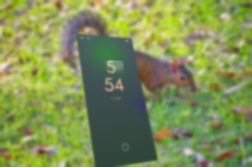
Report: 5:54
